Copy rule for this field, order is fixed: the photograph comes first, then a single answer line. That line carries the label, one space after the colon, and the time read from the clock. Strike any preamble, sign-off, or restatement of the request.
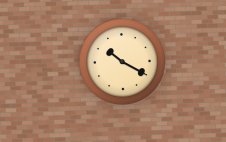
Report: 10:20
